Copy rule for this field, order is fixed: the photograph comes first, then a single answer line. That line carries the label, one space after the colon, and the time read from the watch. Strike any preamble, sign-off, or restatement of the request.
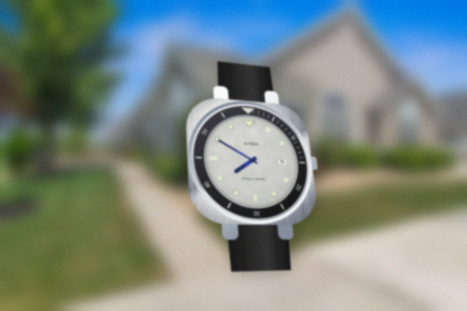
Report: 7:50
